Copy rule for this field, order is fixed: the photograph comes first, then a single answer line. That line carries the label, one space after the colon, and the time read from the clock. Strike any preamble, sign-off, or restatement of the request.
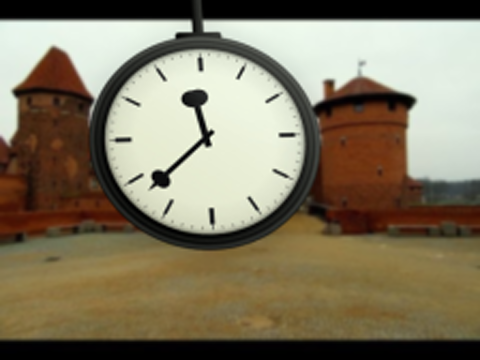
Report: 11:38
